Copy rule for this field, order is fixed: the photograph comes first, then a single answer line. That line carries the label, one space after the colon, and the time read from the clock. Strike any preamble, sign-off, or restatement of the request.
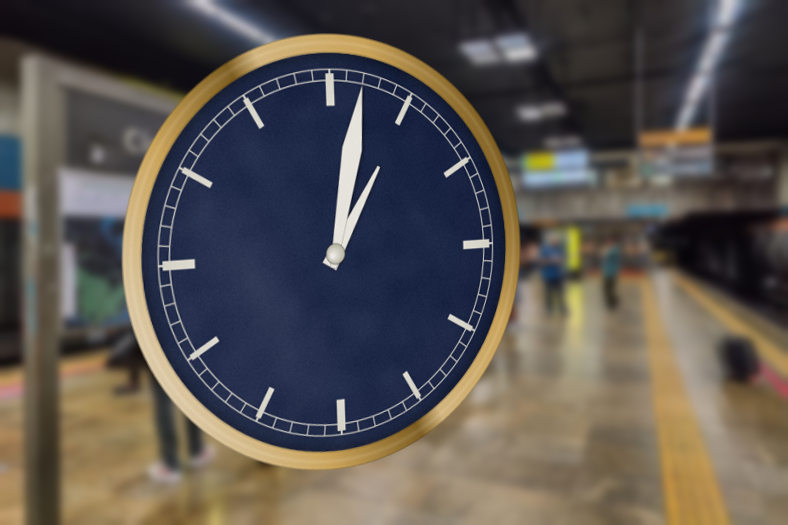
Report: 1:02
